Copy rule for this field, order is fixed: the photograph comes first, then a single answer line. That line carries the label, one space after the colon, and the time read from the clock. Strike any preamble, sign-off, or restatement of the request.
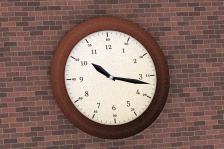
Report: 10:17
